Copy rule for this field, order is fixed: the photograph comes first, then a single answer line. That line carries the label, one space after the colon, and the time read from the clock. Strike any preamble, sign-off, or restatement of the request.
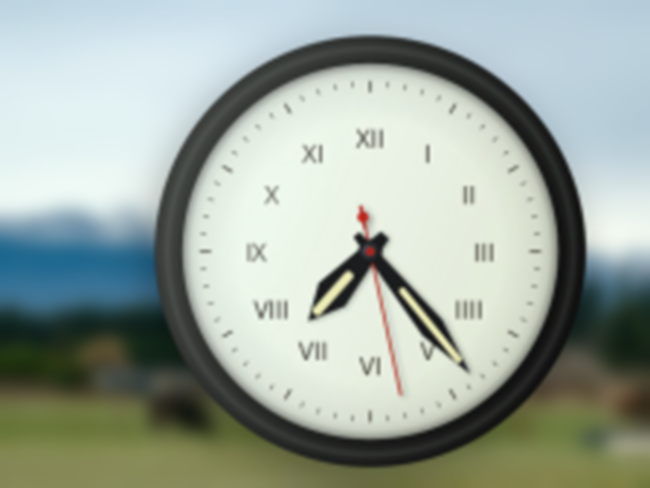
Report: 7:23:28
